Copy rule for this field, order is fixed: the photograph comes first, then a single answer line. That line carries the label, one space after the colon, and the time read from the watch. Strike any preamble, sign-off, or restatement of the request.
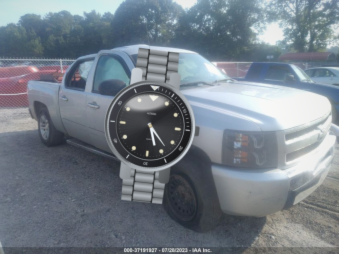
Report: 5:23
